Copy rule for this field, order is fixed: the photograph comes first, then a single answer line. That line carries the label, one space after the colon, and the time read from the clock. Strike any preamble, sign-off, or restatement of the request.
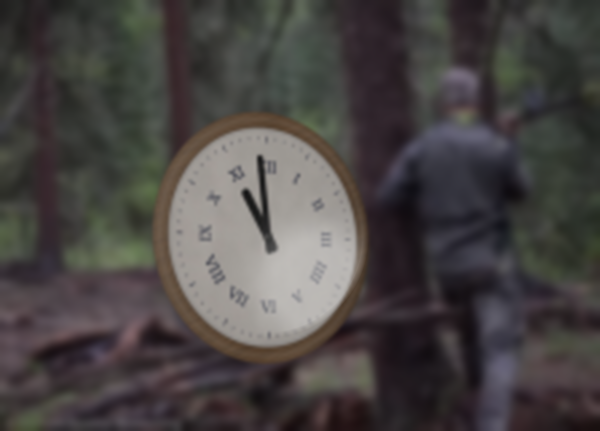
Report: 10:59
